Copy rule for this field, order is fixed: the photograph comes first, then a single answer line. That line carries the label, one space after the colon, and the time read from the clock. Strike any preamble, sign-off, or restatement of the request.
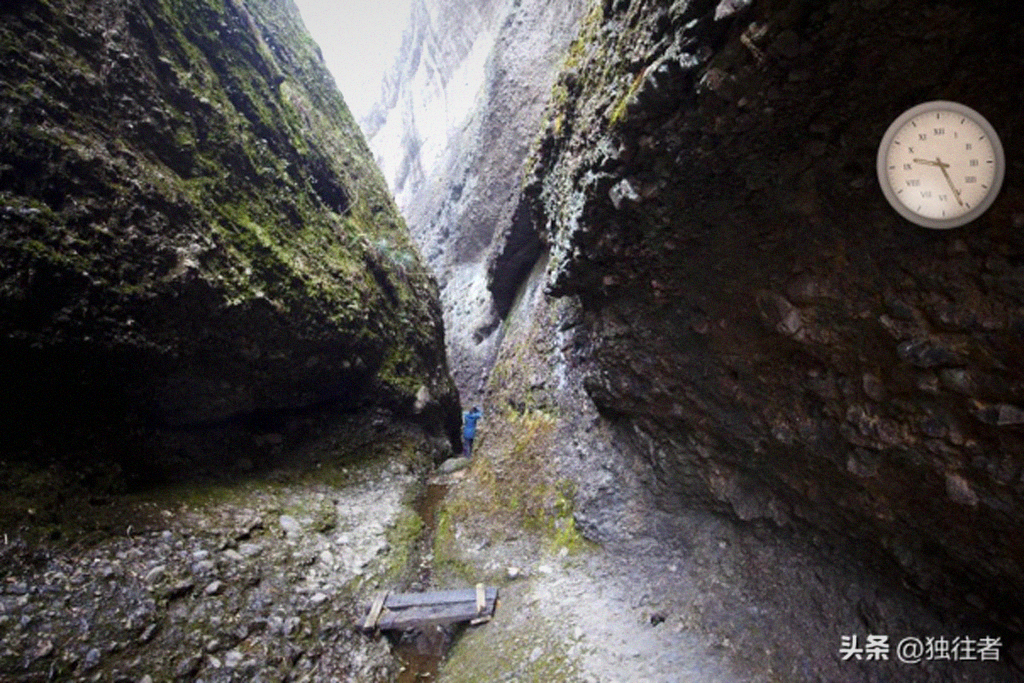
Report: 9:26
